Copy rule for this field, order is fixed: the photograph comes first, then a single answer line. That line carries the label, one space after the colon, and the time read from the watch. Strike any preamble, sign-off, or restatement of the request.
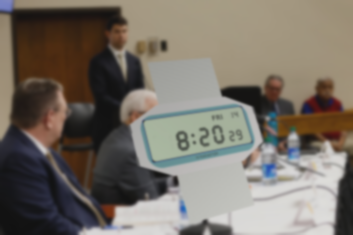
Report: 8:20
